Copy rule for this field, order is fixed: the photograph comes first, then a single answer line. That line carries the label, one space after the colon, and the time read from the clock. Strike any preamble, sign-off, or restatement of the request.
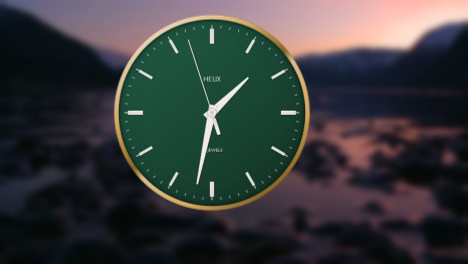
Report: 1:31:57
